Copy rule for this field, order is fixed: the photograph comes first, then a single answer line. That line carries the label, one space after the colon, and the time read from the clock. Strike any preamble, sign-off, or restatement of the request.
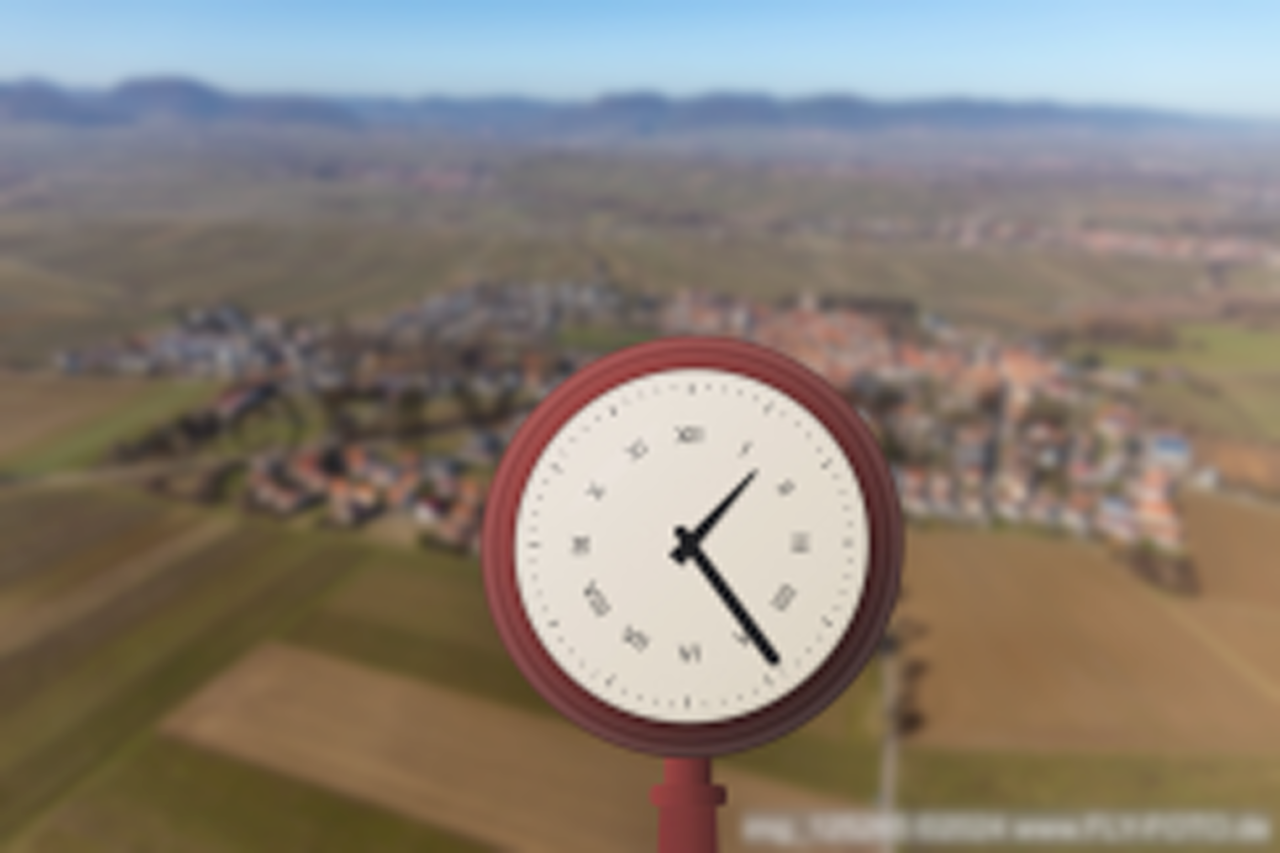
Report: 1:24
